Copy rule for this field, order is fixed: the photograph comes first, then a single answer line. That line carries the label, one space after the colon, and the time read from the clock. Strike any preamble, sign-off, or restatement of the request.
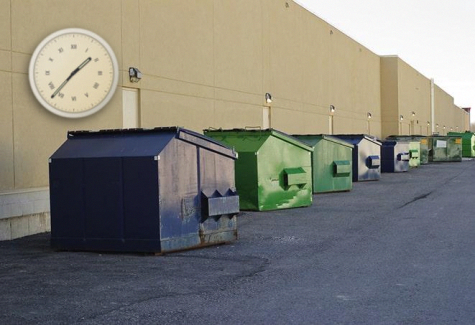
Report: 1:37
